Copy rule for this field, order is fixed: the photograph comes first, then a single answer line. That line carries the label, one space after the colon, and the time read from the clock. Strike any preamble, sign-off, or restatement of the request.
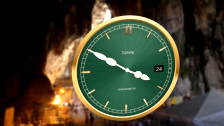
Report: 3:50
